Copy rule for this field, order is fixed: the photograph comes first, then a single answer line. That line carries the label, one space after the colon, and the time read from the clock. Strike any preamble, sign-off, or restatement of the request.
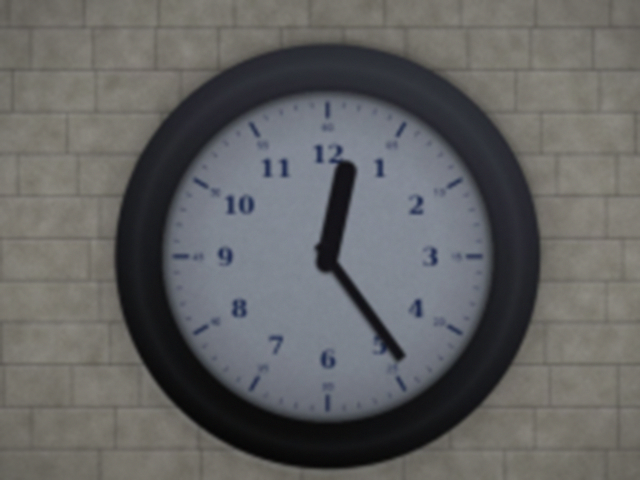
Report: 12:24
